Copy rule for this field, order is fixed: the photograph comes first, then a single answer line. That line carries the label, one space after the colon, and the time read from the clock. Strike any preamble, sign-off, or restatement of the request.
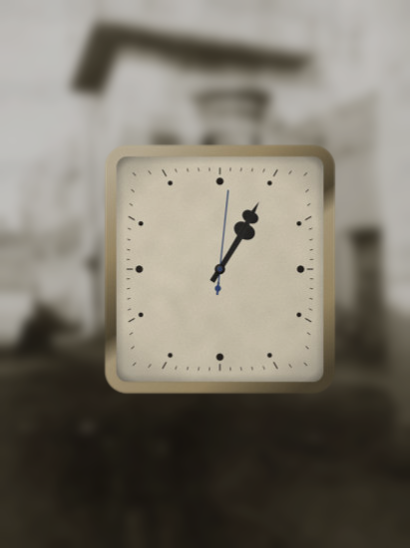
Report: 1:05:01
